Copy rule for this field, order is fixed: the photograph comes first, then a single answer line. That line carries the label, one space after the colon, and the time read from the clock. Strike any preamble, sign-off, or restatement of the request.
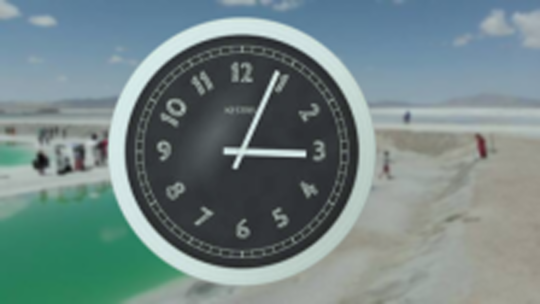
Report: 3:04
